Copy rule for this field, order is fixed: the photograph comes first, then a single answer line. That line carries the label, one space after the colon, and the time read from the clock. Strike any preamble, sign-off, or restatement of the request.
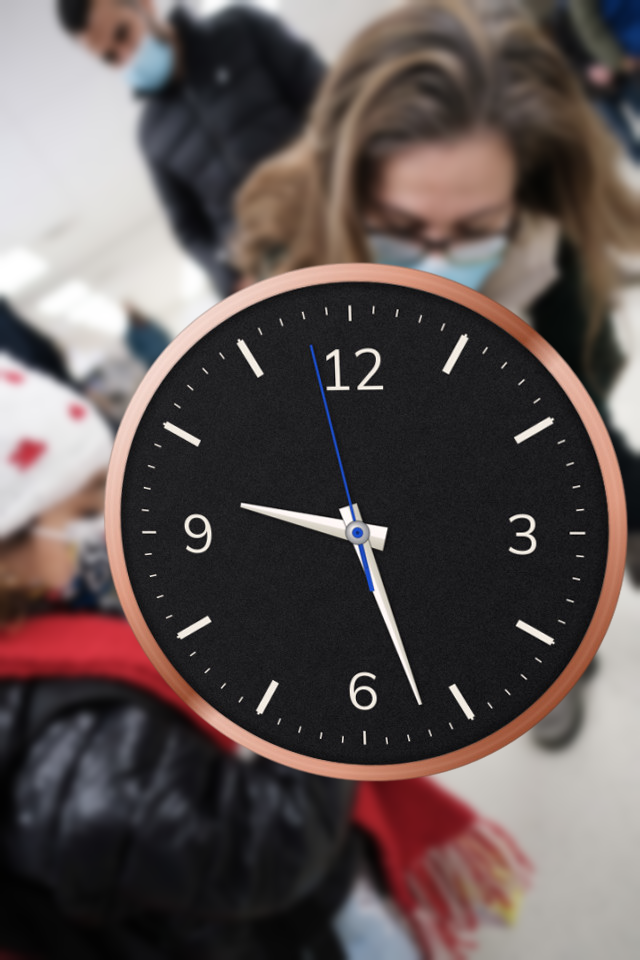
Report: 9:26:58
